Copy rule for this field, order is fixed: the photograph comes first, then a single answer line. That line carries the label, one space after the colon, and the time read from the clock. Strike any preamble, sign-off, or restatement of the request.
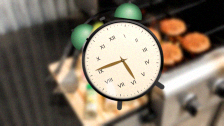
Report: 5:46
